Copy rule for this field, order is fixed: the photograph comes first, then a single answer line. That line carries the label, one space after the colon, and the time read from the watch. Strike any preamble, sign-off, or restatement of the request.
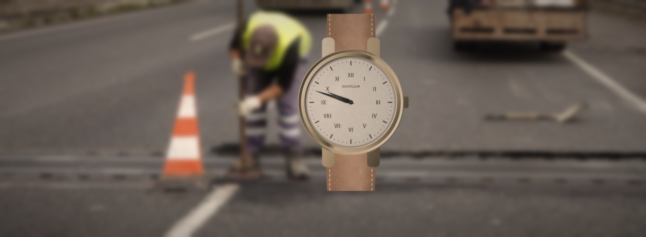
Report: 9:48
